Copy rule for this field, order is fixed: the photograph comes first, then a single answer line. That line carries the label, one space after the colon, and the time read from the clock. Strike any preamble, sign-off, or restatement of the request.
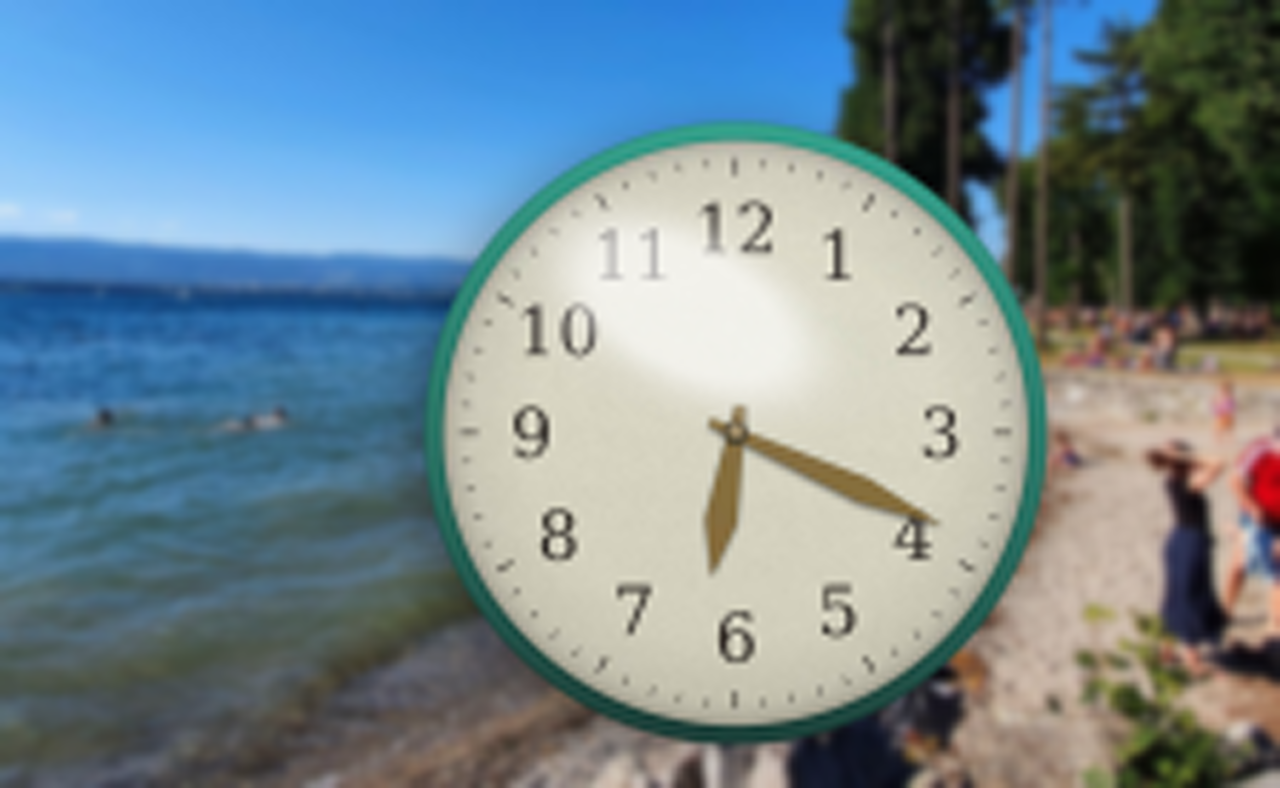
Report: 6:19
